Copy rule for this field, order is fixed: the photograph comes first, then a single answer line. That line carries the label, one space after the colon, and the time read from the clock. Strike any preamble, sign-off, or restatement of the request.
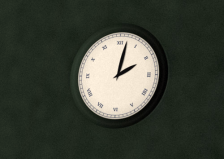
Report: 2:02
